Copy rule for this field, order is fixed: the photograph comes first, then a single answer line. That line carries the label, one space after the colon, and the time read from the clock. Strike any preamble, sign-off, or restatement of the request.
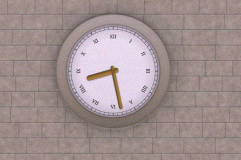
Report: 8:28
